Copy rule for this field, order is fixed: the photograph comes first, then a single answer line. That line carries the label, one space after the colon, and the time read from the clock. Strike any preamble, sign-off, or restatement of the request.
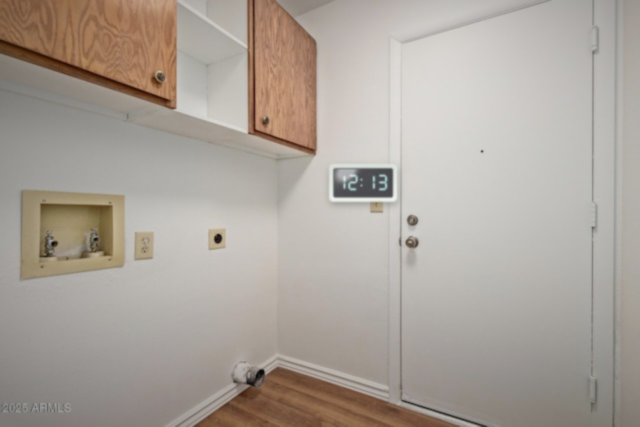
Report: 12:13
